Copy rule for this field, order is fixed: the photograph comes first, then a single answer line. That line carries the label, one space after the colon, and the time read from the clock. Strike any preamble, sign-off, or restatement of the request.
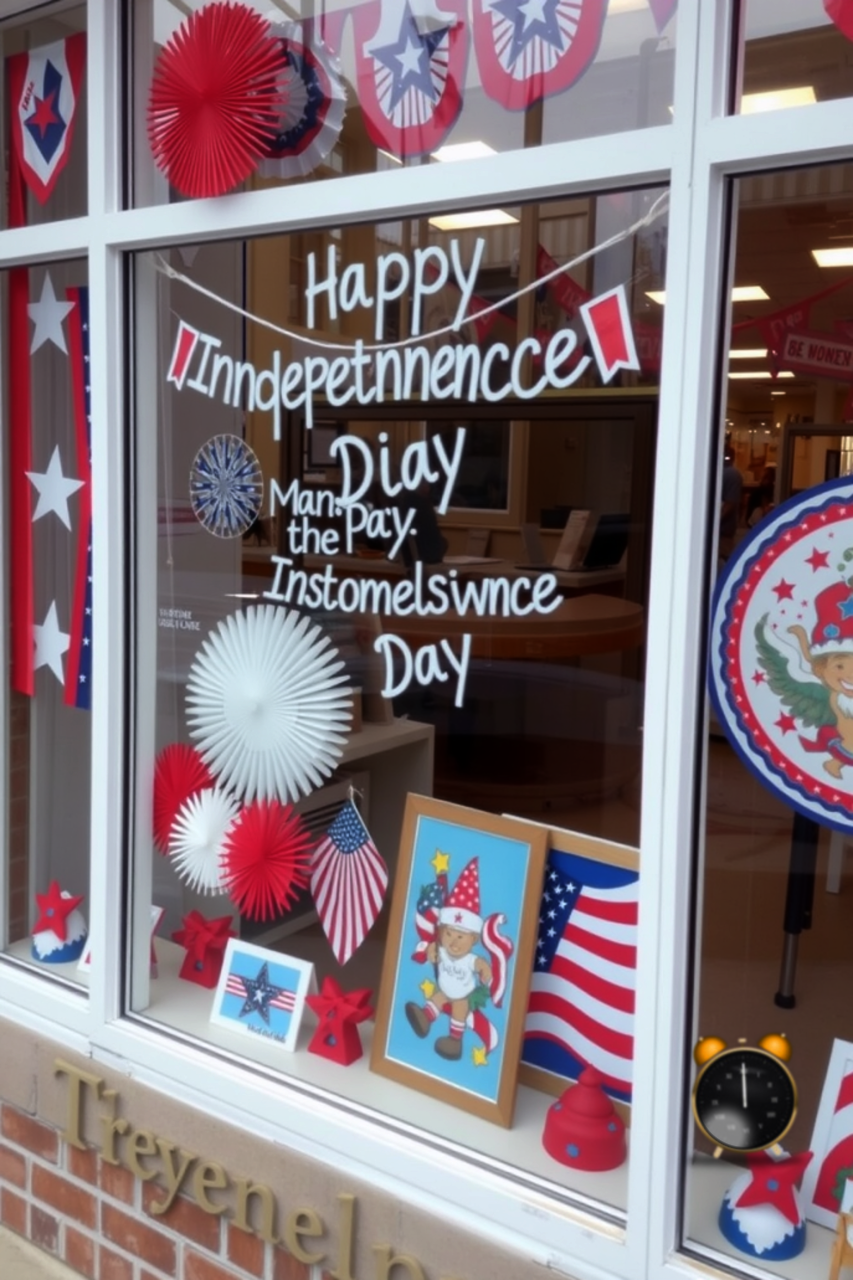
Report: 12:00
